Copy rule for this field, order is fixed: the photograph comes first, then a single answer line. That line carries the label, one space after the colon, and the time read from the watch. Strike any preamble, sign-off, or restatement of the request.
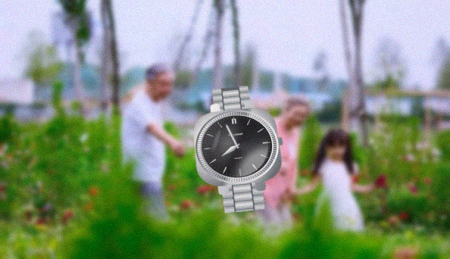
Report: 7:57
